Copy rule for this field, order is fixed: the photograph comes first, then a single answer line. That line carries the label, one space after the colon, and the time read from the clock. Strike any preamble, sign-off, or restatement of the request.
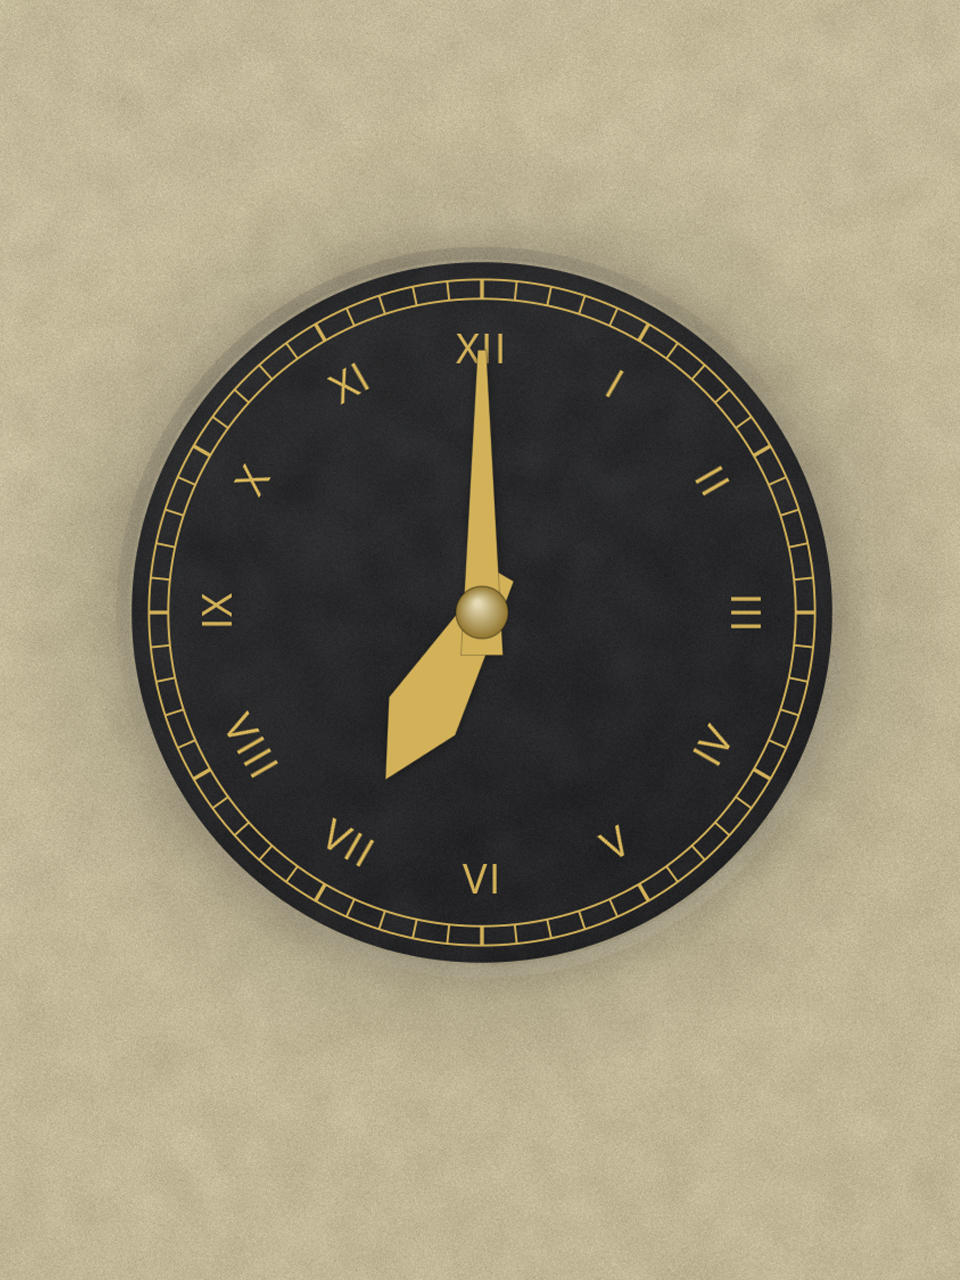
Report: 7:00
